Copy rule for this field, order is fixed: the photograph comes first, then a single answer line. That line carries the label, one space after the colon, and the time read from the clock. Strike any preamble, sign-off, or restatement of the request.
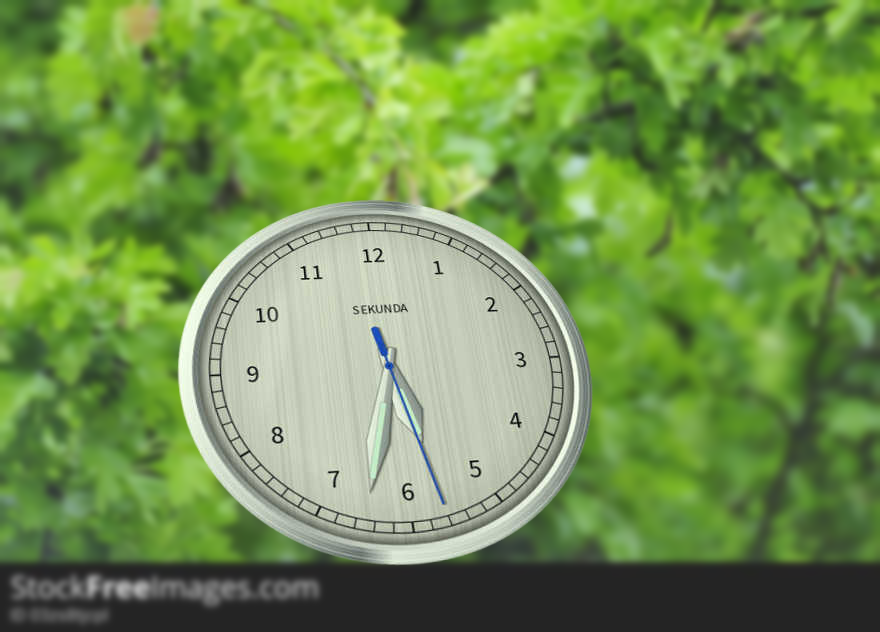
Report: 5:32:28
